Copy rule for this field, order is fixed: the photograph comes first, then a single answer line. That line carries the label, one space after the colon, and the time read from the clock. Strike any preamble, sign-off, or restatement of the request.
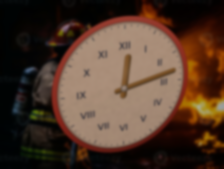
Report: 12:13
